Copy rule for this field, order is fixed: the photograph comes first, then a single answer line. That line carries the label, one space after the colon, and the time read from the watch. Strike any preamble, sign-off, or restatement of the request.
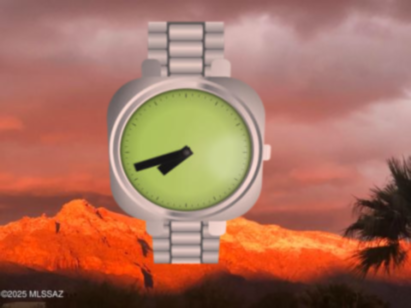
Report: 7:42
